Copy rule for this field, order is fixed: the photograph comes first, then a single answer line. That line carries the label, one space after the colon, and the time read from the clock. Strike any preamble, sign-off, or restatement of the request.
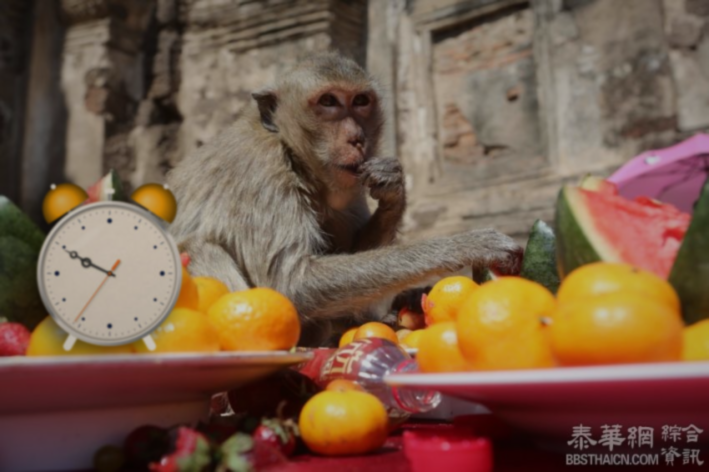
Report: 9:49:36
